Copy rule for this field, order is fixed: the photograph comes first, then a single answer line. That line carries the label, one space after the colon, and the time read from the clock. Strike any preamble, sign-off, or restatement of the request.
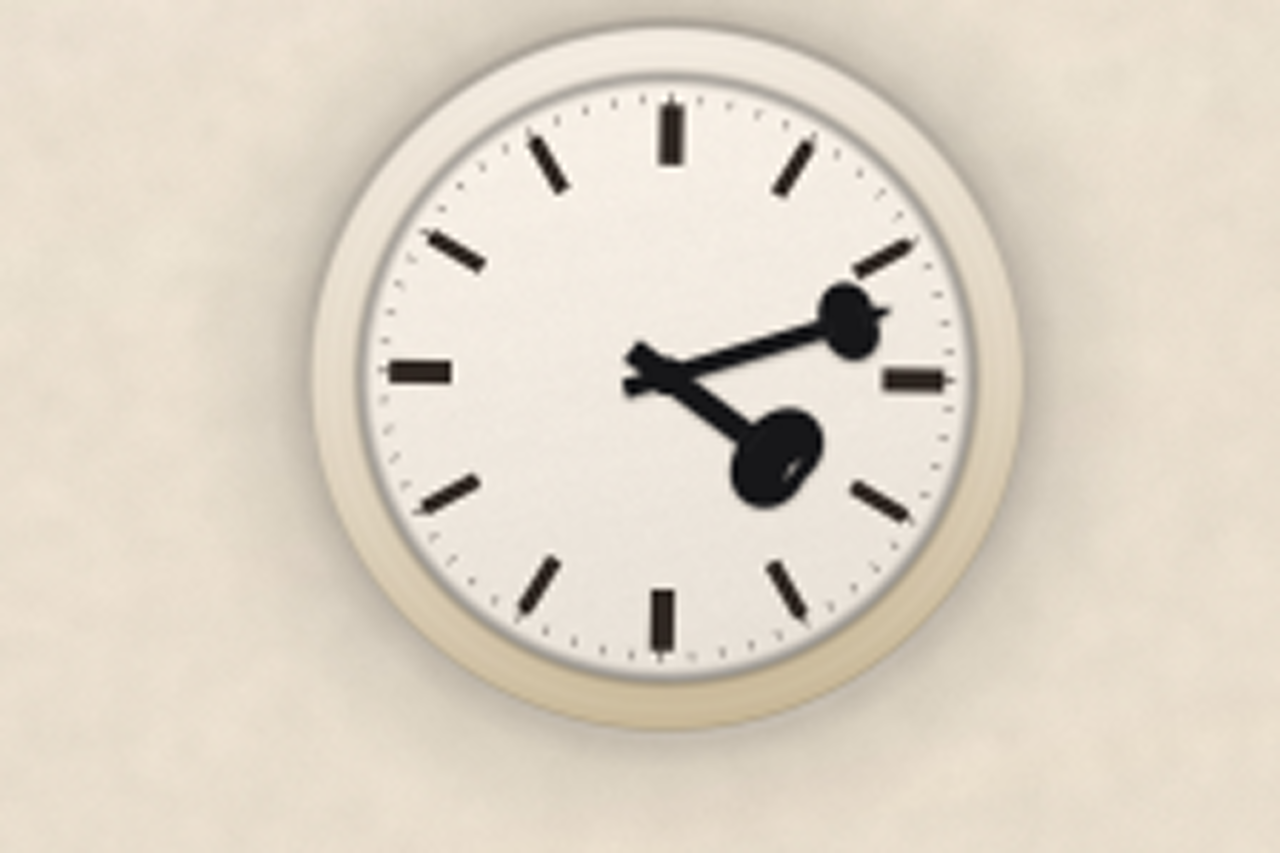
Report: 4:12
